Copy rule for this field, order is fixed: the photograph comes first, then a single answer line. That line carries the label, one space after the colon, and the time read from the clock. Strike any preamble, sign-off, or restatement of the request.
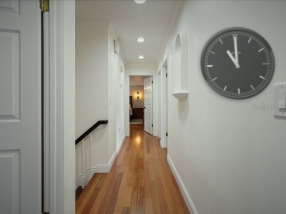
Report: 11:00
